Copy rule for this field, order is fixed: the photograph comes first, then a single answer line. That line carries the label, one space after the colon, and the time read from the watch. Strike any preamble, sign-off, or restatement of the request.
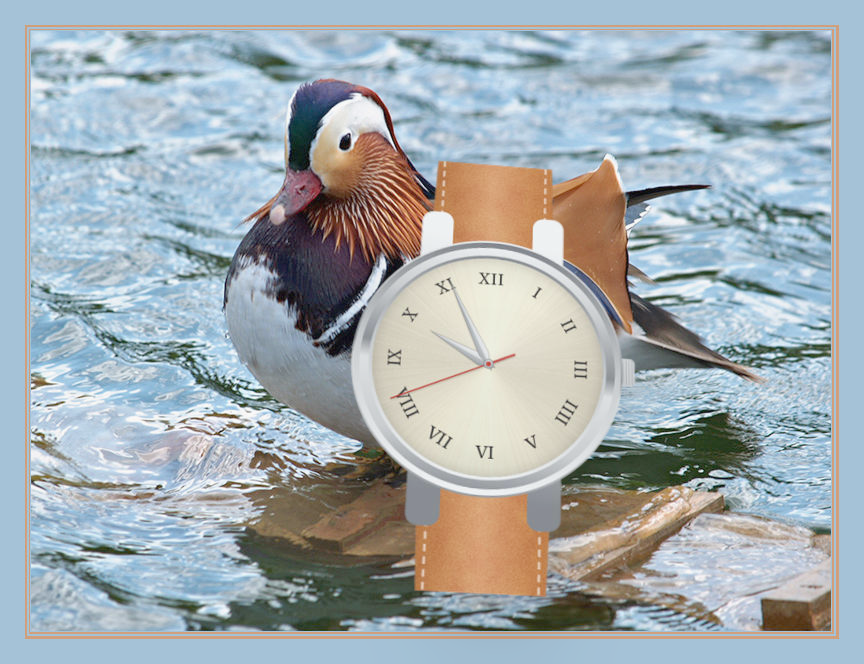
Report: 9:55:41
